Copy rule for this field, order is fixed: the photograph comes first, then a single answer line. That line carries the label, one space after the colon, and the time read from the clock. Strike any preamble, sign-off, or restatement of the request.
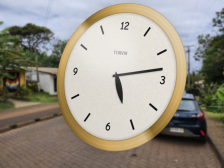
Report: 5:13
